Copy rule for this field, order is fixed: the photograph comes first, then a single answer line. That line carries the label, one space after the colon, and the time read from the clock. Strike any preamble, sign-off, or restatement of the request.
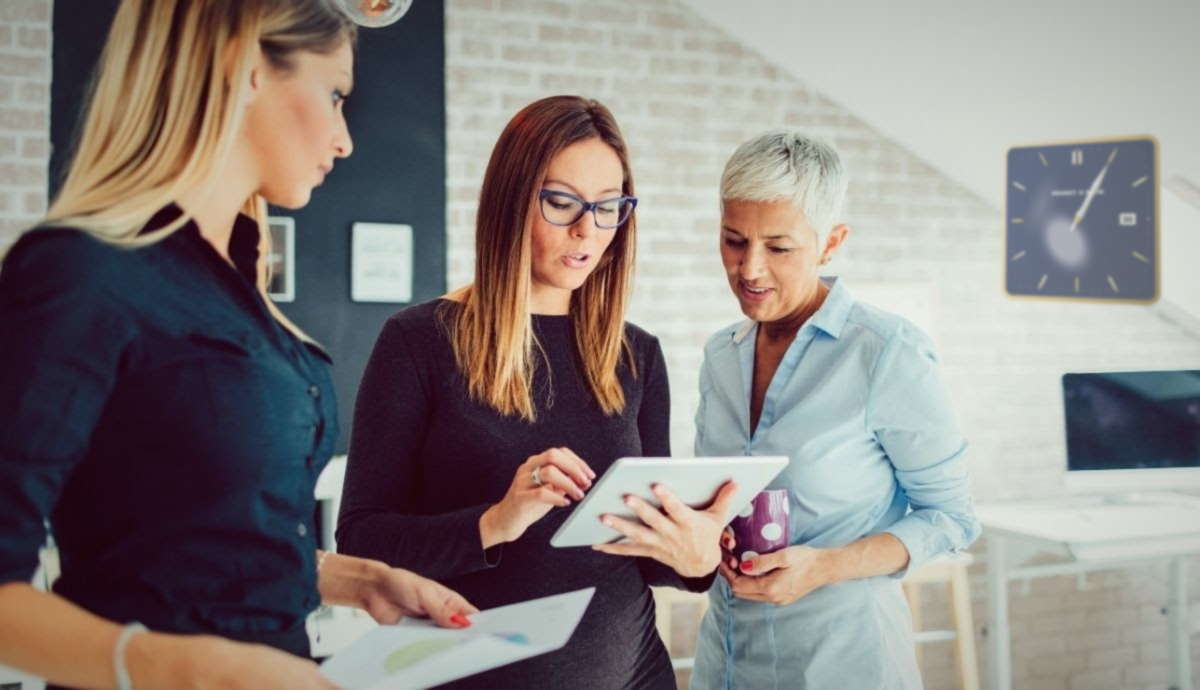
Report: 1:05
